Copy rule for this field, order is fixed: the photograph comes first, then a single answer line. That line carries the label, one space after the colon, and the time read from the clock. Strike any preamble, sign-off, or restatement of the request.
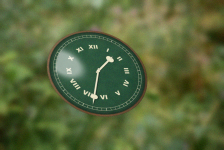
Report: 1:33
